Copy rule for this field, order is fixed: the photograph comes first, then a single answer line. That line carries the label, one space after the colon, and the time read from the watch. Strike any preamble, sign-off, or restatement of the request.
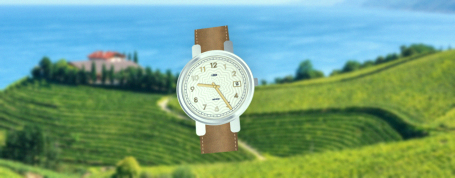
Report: 9:25
